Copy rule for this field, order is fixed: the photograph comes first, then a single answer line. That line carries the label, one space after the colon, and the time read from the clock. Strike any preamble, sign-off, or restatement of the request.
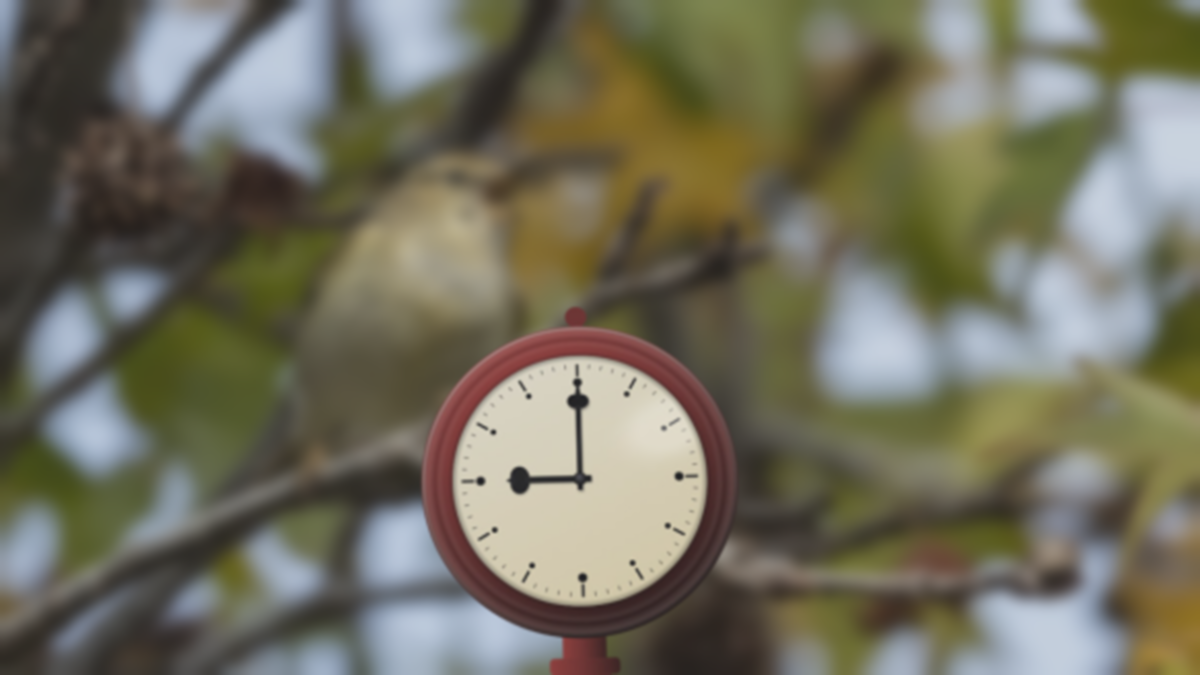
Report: 9:00
